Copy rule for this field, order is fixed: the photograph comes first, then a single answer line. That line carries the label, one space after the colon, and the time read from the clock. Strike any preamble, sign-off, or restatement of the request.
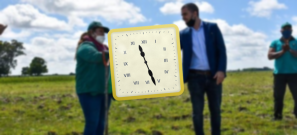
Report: 11:27
